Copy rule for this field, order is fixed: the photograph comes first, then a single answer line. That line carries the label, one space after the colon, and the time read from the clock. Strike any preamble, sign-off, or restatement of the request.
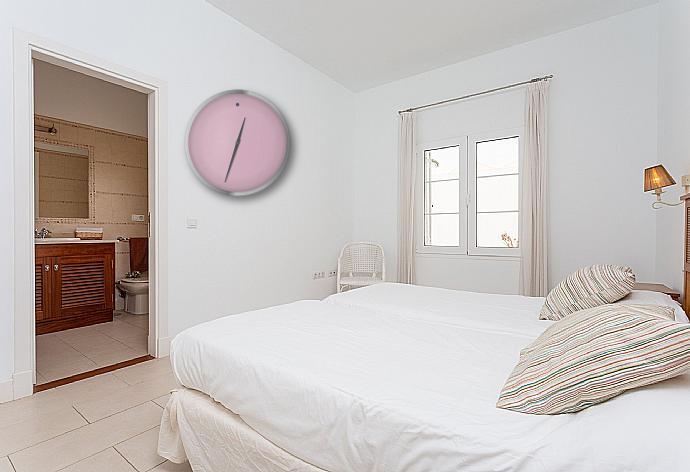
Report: 12:33
